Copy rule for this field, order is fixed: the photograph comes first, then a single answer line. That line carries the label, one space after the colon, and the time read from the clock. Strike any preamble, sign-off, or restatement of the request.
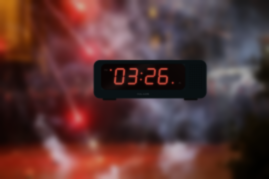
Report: 3:26
